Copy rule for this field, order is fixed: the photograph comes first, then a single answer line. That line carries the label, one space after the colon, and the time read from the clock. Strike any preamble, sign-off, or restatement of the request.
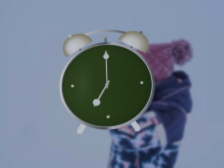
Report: 7:00
